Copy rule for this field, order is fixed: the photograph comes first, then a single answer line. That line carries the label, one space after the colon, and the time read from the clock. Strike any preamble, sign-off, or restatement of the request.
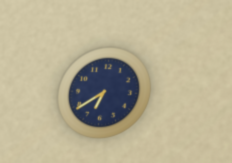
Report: 6:39
